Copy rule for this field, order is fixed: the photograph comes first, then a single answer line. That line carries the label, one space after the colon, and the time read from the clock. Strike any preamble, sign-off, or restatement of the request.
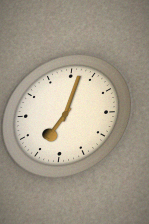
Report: 7:02
